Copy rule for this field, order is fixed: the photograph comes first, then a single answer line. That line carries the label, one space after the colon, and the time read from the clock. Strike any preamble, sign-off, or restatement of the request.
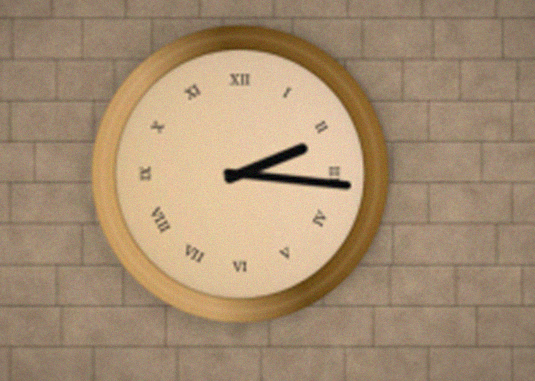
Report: 2:16
